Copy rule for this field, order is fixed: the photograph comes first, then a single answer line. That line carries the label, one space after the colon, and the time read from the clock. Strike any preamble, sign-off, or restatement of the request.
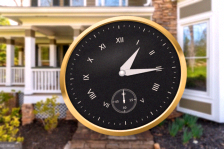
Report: 1:15
